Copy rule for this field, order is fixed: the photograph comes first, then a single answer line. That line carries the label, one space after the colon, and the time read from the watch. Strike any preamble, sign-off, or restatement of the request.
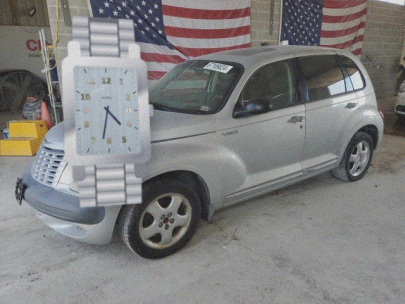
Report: 4:32
